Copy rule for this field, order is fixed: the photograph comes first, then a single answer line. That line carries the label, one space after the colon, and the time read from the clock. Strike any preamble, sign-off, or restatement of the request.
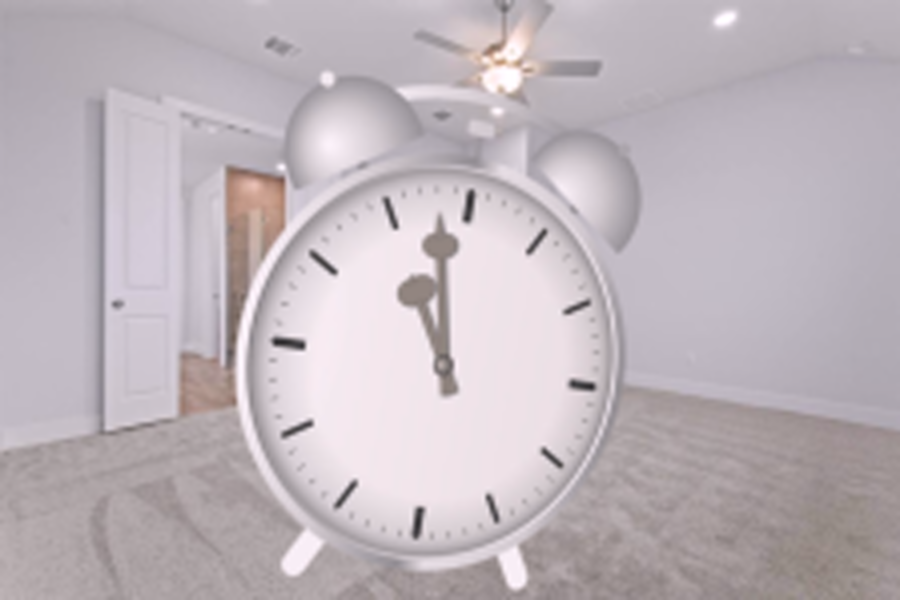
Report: 10:58
